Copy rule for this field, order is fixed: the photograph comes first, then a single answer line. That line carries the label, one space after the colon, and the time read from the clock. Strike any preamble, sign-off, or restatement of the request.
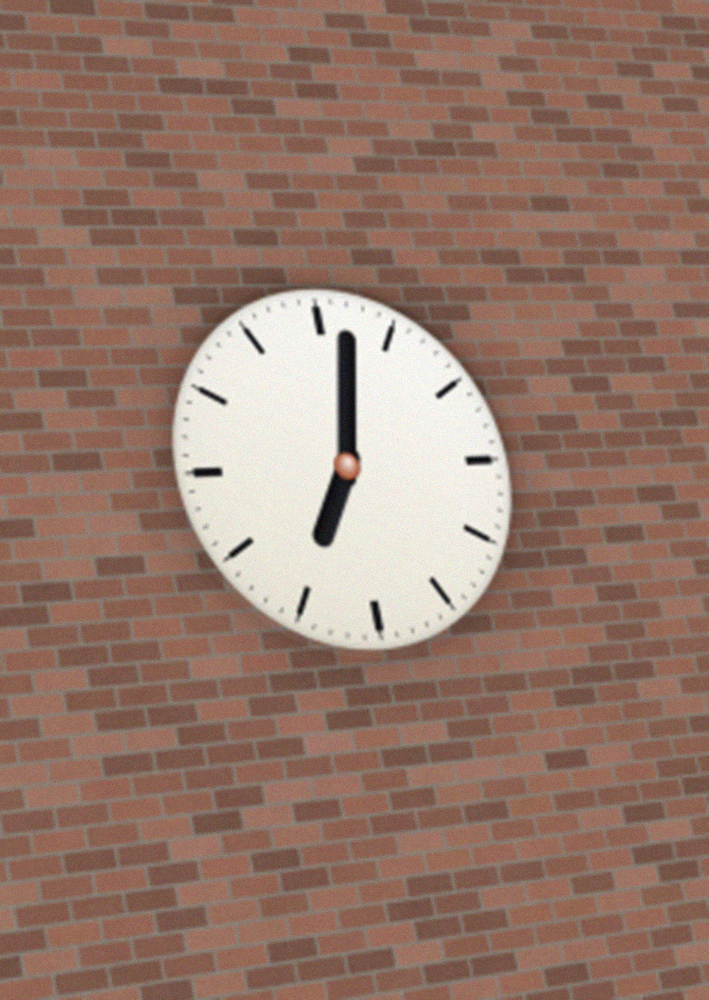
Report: 7:02
